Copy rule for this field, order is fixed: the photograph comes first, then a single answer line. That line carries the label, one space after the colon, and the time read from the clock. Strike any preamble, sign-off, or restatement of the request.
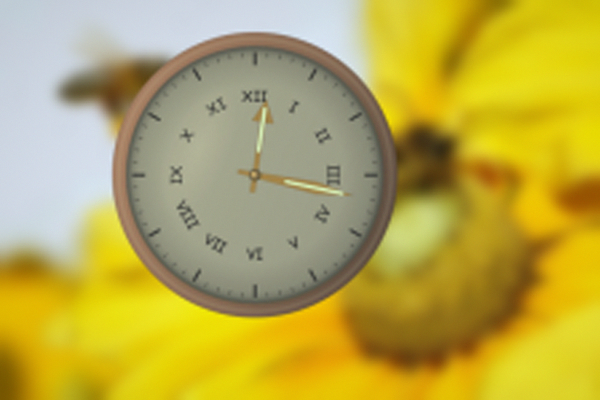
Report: 12:17
